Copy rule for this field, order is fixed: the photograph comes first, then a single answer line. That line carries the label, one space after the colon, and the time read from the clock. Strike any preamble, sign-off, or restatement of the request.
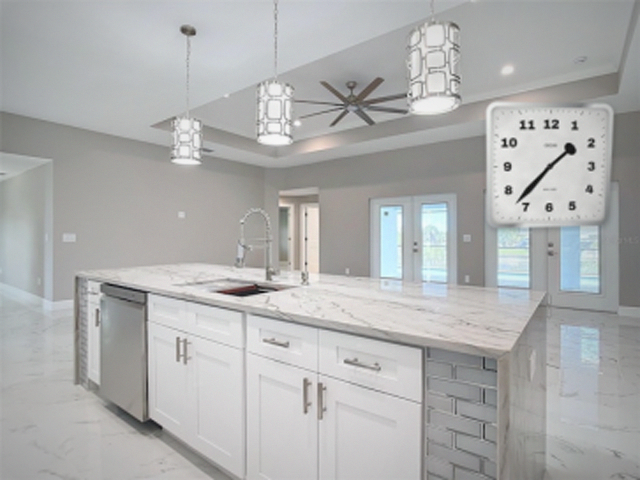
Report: 1:37
